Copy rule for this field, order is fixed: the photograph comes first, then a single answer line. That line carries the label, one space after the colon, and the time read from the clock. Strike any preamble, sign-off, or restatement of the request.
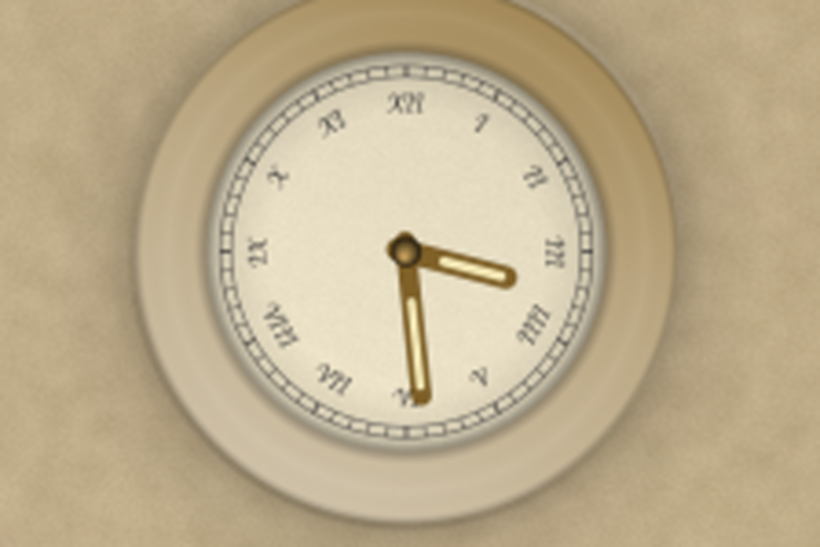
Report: 3:29
